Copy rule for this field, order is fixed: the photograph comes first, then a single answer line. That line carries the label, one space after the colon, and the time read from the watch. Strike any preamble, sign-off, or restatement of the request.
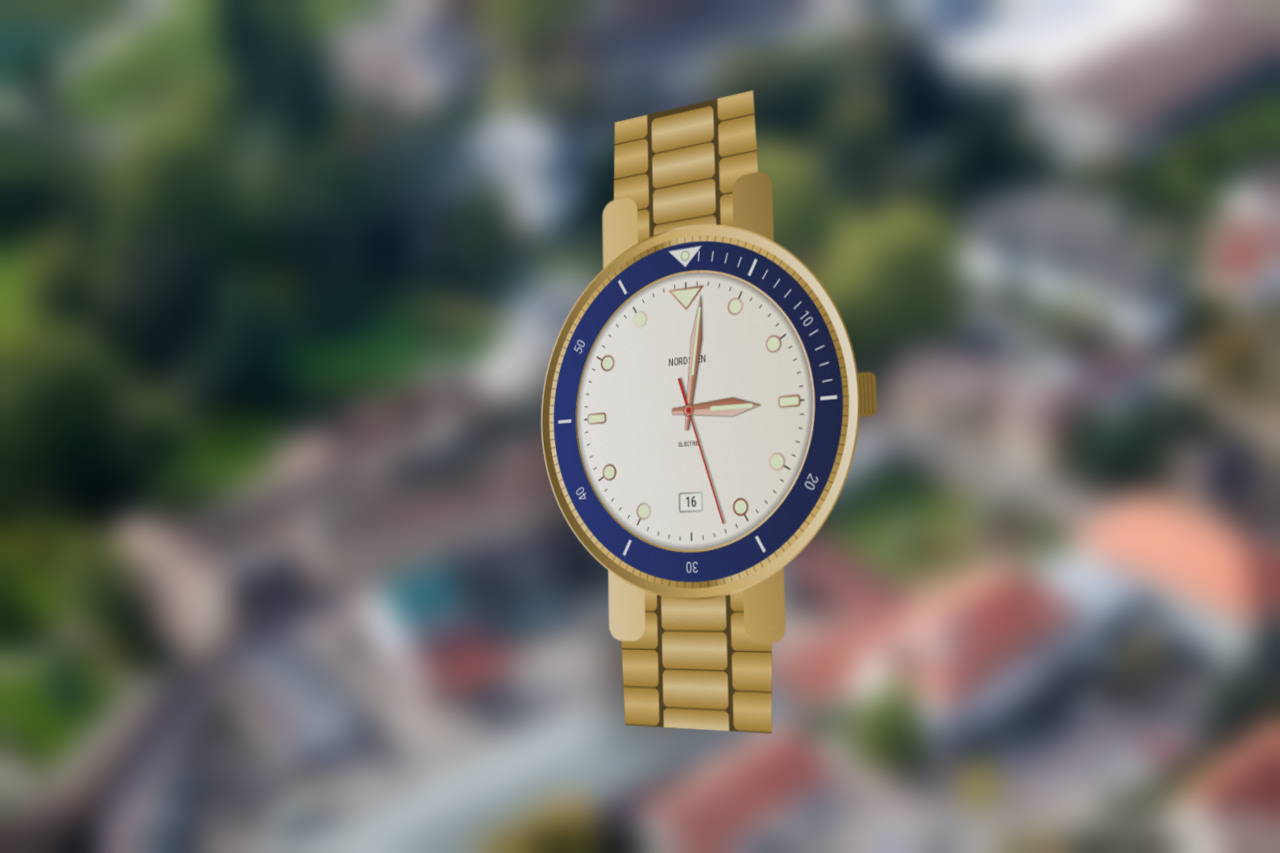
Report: 3:01:27
